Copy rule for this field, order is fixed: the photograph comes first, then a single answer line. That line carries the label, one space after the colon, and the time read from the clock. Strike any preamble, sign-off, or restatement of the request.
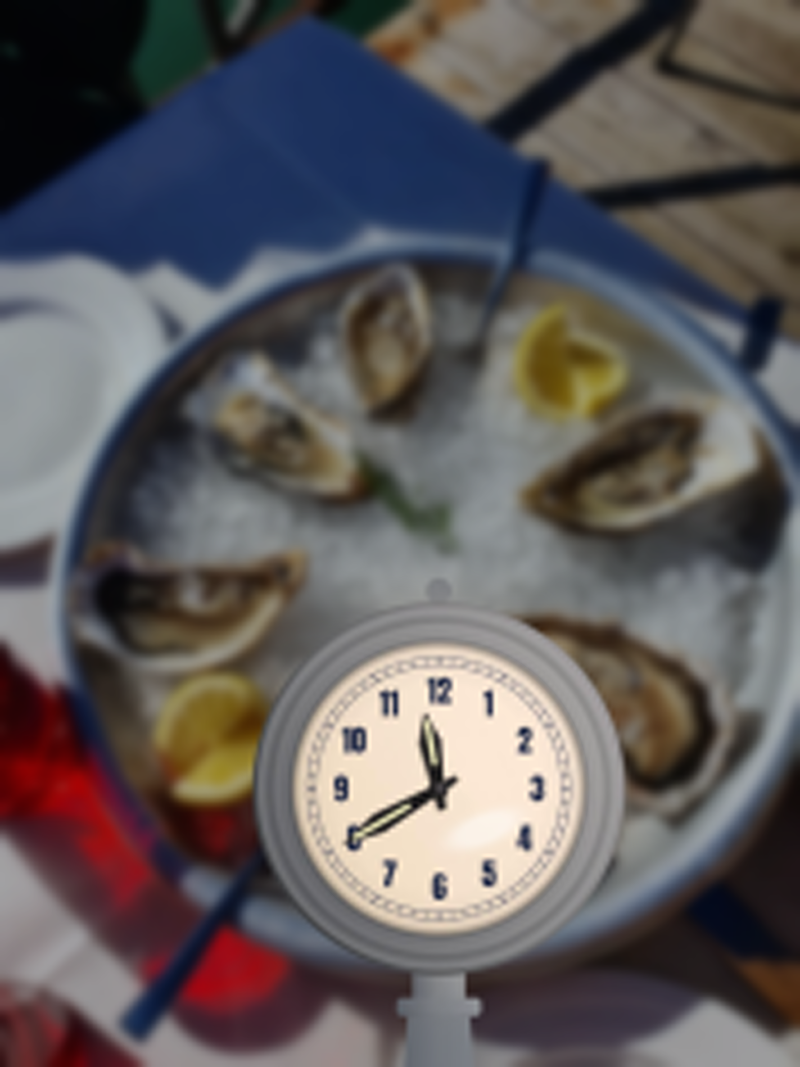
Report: 11:40
